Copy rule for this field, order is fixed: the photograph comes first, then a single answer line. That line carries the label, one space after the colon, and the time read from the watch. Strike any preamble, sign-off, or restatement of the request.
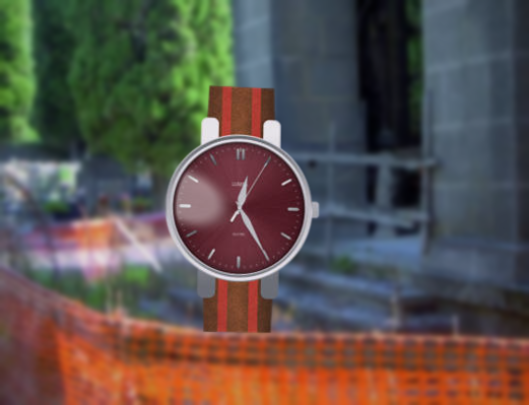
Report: 12:25:05
